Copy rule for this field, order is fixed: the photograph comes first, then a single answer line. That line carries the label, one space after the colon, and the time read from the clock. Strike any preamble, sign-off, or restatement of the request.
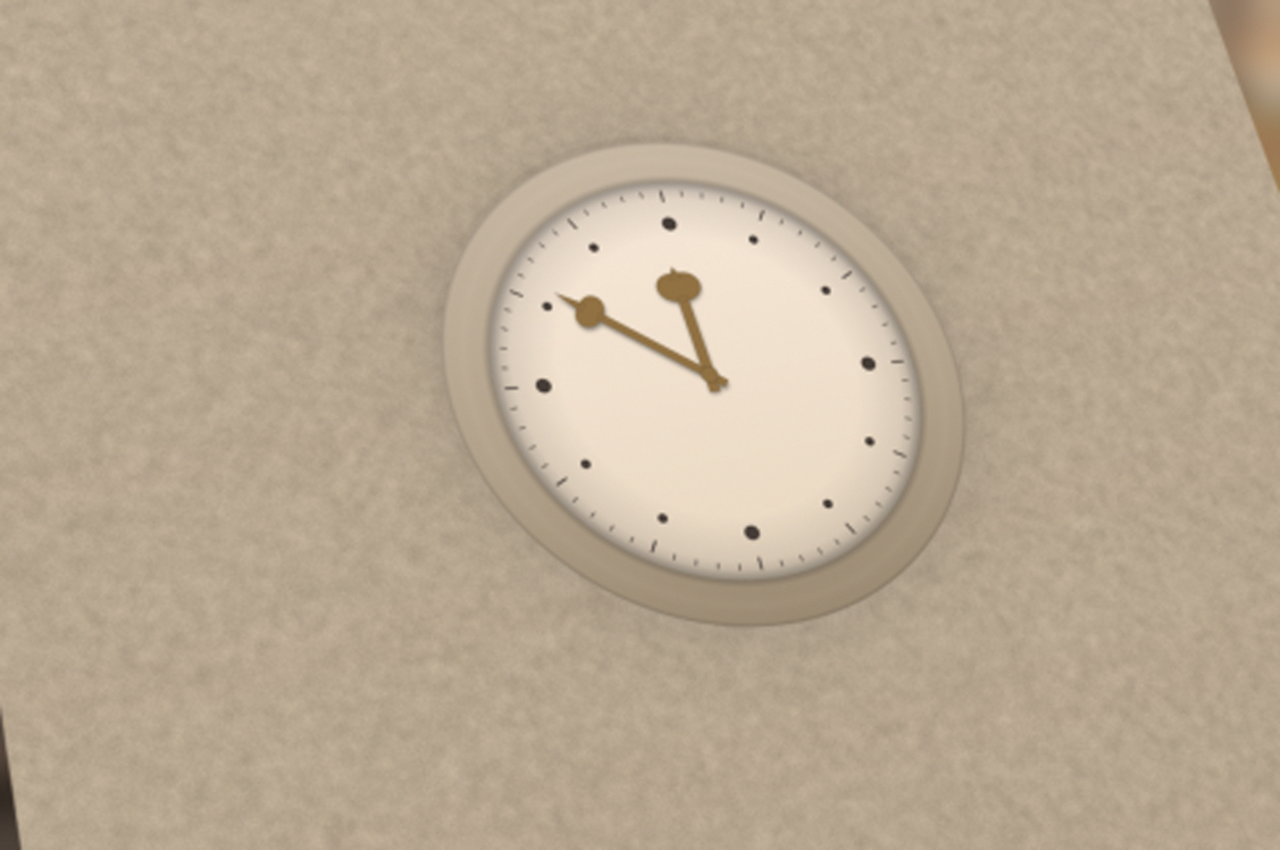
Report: 11:51
